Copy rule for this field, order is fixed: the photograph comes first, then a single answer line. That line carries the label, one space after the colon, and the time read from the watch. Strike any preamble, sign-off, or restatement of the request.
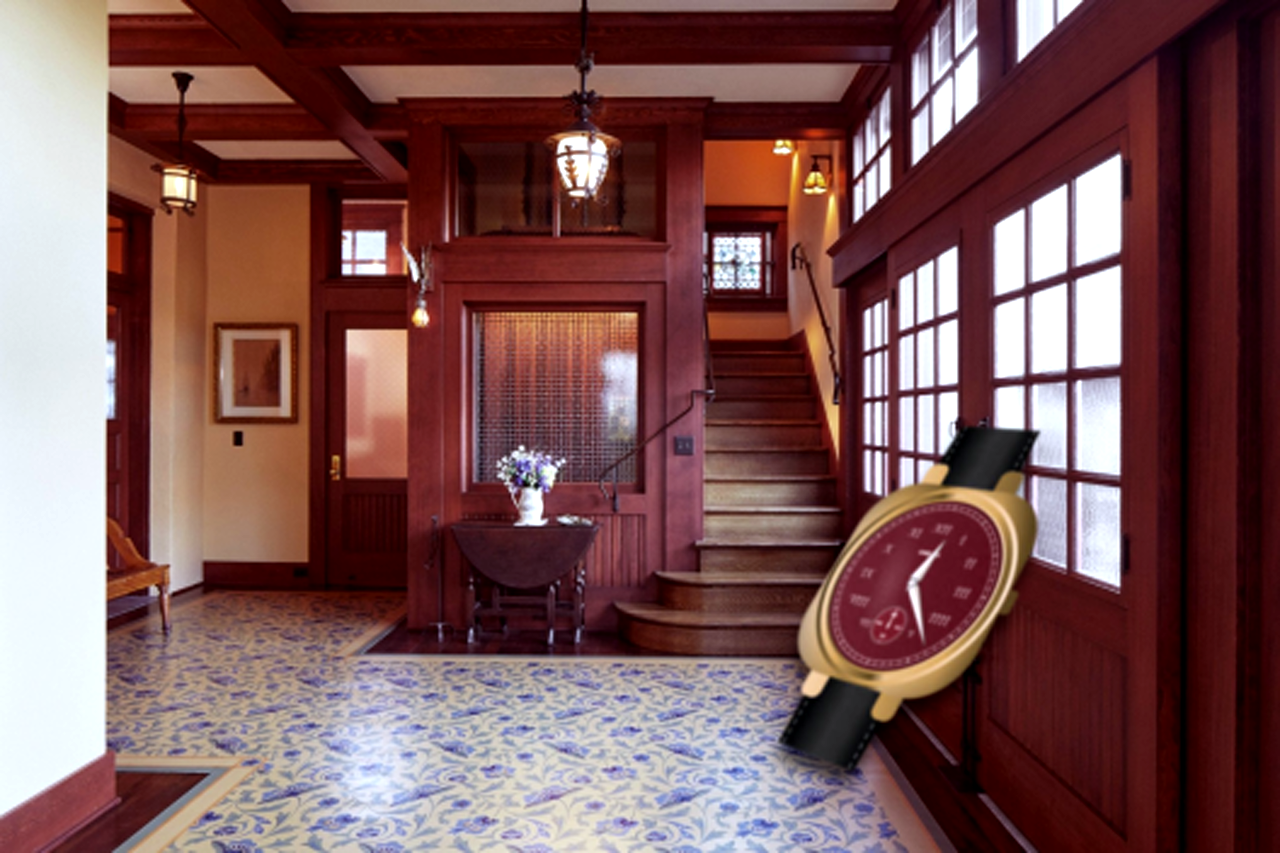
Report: 12:23
